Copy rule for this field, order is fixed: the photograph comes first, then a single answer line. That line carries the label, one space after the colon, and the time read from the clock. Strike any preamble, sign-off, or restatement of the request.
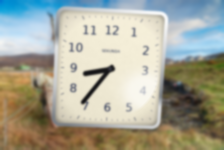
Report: 8:36
